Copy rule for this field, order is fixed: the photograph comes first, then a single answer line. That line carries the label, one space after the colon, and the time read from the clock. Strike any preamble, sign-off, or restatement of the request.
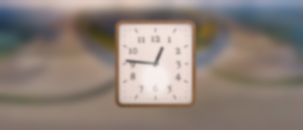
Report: 12:46
